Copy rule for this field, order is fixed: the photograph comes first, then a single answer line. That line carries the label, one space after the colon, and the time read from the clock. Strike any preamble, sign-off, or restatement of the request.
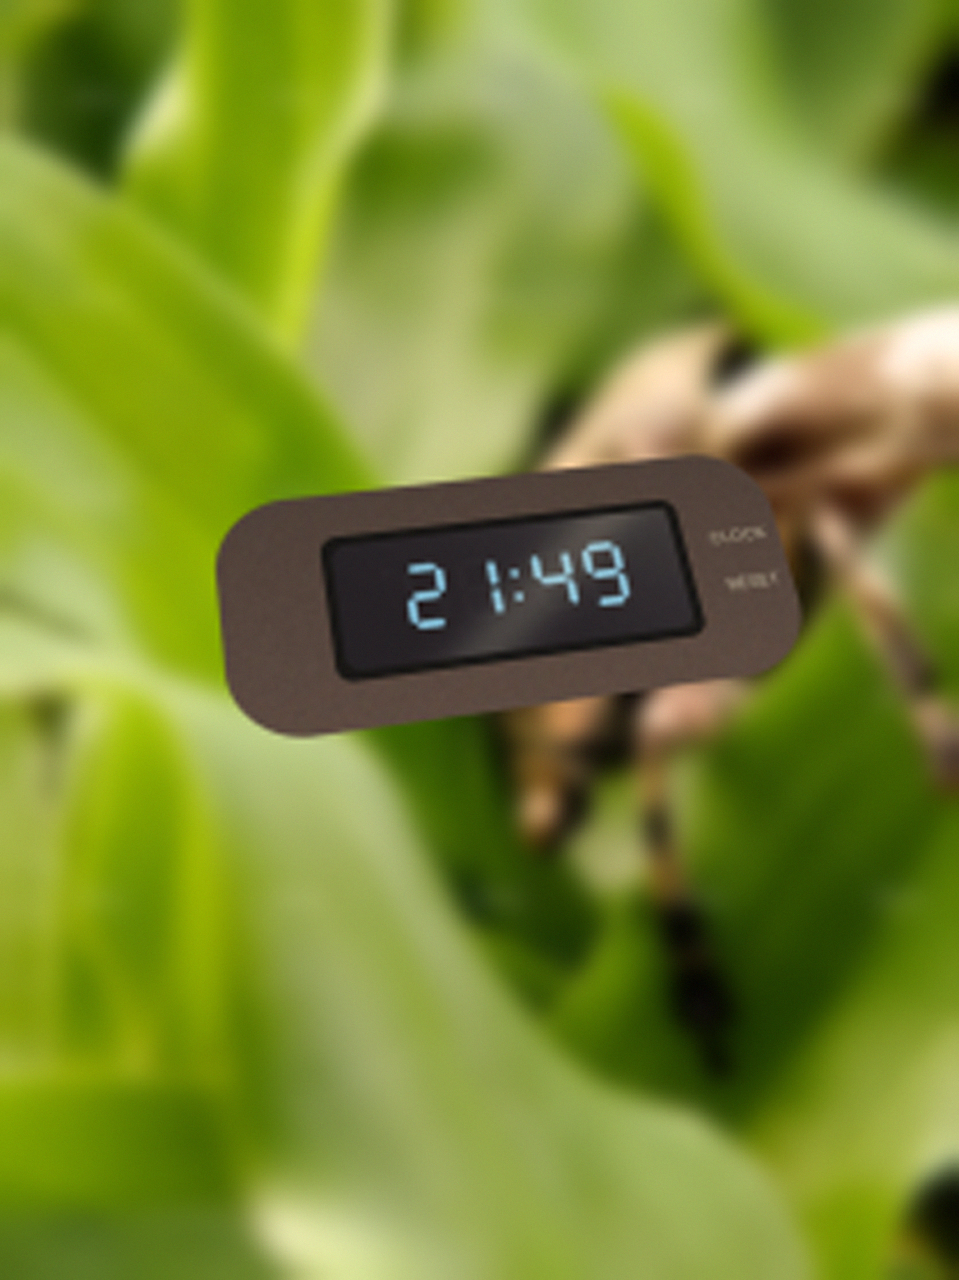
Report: 21:49
